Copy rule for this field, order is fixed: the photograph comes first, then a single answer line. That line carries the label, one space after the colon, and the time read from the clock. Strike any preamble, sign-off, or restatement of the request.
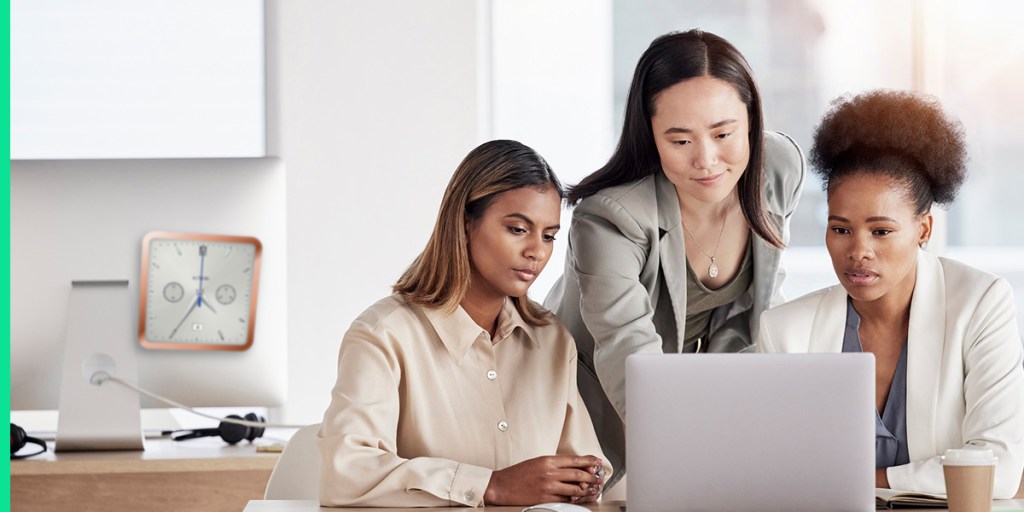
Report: 4:35
